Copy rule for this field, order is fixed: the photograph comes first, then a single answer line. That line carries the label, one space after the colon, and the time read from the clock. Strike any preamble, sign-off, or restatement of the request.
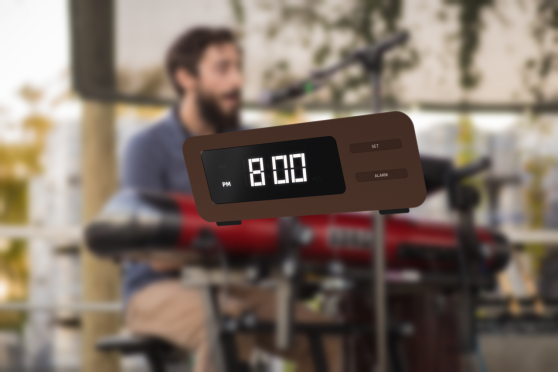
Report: 8:00
